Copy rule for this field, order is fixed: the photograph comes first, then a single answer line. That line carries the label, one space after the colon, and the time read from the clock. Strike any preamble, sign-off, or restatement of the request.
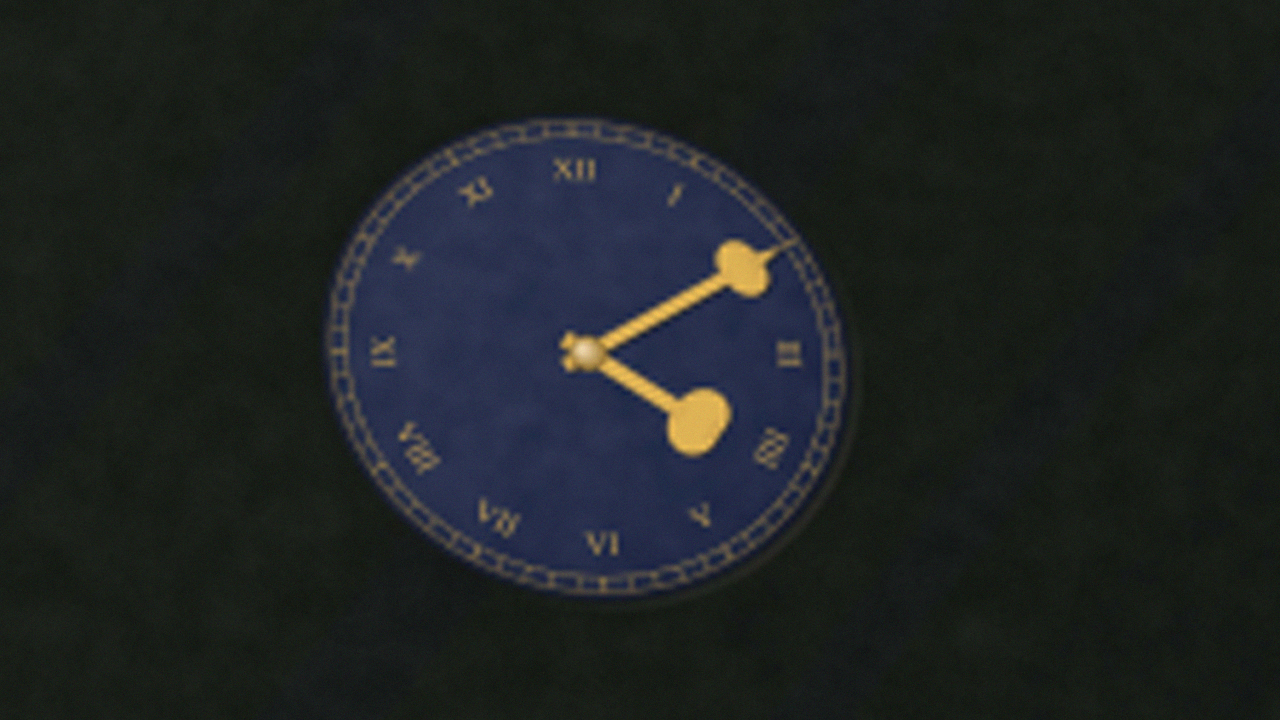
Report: 4:10
